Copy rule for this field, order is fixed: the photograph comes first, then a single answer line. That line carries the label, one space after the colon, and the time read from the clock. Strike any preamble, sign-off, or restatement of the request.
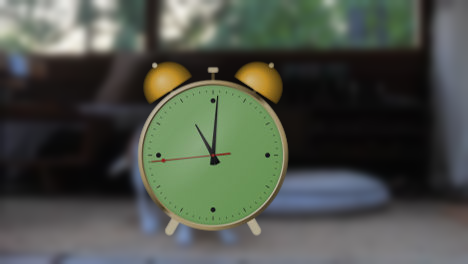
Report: 11:00:44
